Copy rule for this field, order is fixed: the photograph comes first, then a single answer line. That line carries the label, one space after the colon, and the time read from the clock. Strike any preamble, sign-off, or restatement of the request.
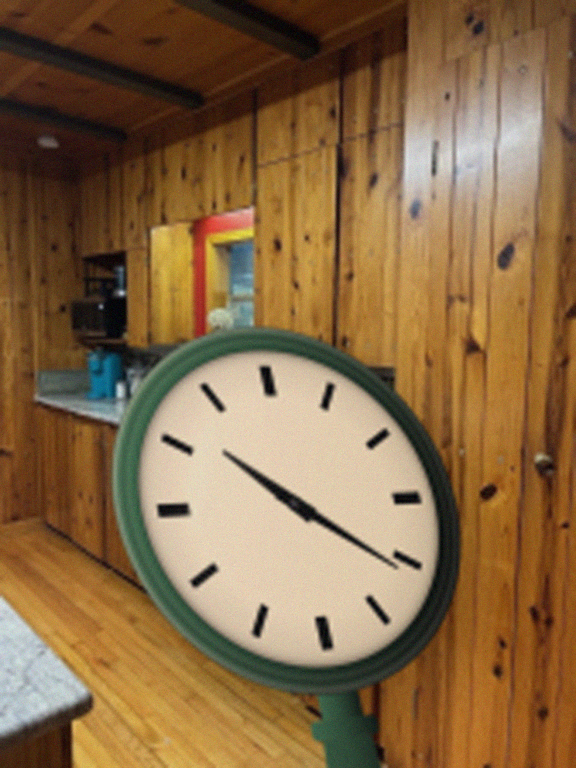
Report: 10:21
